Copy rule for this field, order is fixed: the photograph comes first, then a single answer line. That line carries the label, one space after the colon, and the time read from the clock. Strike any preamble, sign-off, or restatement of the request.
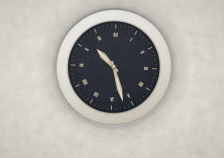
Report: 10:27
